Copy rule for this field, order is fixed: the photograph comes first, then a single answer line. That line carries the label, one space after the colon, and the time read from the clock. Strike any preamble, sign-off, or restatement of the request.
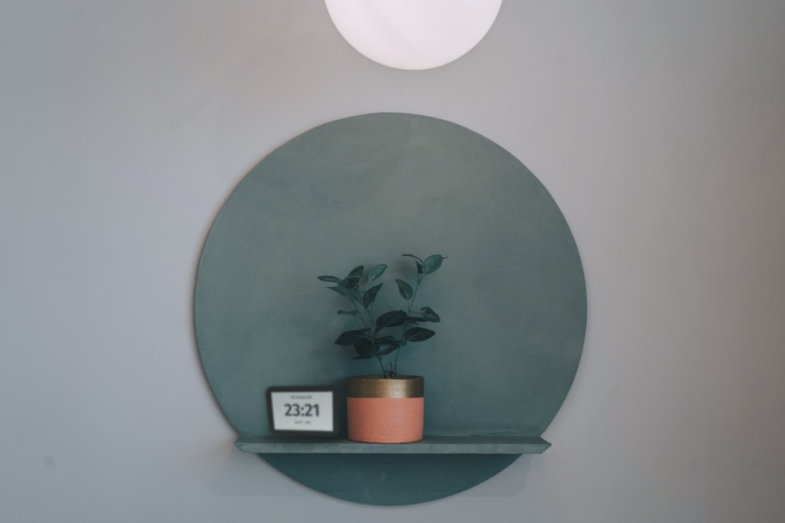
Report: 23:21
